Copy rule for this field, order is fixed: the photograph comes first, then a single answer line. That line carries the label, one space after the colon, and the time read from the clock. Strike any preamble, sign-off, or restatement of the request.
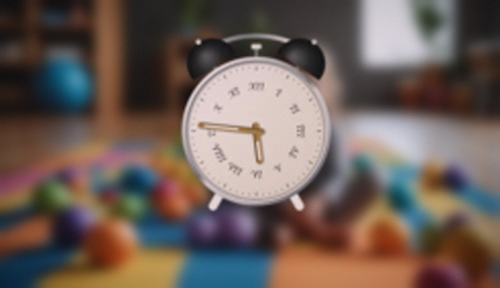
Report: 5:46
